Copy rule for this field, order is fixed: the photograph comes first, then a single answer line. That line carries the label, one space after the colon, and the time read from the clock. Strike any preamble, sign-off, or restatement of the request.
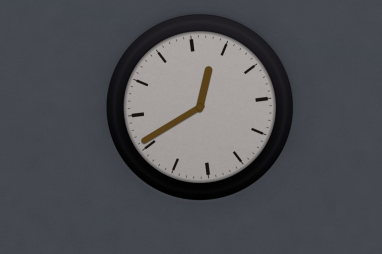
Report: 12:41
